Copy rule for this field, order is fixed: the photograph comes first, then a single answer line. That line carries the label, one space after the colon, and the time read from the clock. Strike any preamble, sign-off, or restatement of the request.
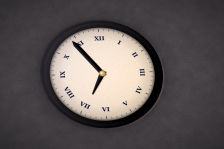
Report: 6:54
